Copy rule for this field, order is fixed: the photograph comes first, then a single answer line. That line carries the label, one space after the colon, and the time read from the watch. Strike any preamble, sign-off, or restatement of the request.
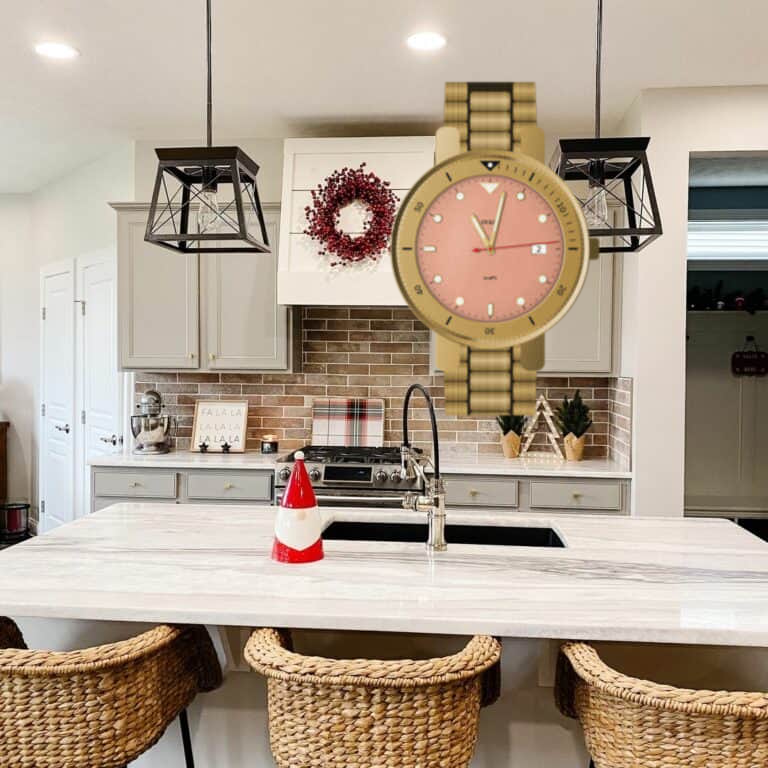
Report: 11:02:14
